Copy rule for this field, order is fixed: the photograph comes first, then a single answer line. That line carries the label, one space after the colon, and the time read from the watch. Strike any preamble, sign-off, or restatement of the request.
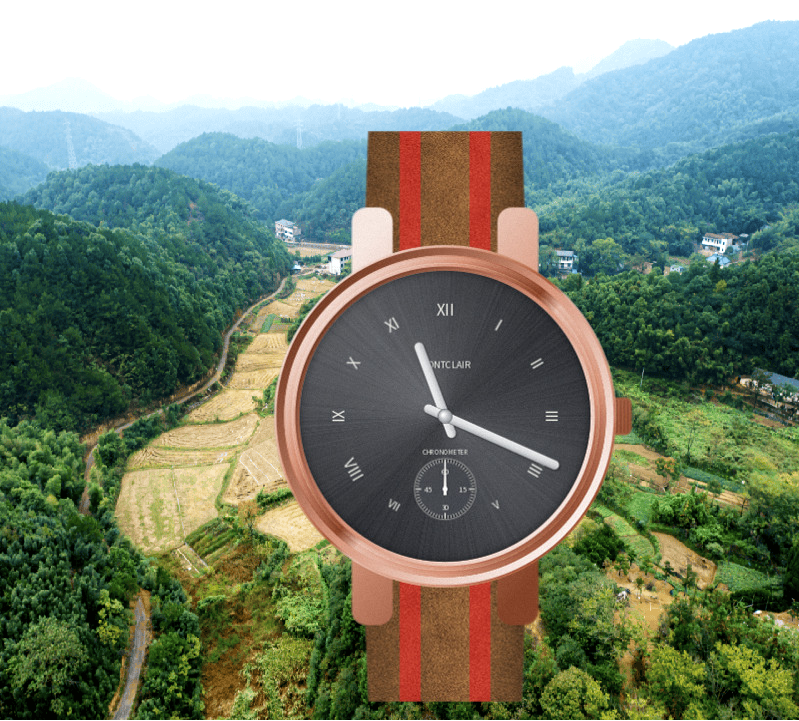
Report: 11:19
